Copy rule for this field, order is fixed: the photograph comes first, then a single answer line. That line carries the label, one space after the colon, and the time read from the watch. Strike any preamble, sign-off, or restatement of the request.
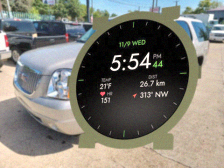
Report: 5:54:44
